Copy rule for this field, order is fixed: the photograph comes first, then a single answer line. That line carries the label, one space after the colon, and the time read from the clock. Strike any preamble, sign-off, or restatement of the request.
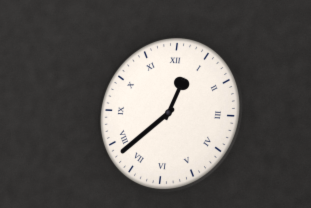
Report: 12:38
